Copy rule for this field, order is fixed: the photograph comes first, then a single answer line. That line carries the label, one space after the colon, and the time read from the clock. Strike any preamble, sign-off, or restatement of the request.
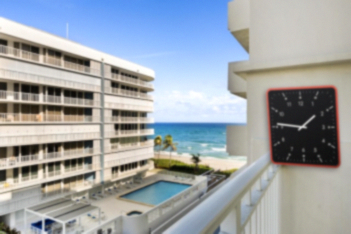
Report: 1:46
